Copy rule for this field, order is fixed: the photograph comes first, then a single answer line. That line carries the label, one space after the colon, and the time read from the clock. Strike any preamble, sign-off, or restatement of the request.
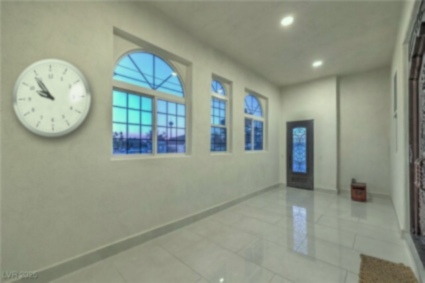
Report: 9:54
